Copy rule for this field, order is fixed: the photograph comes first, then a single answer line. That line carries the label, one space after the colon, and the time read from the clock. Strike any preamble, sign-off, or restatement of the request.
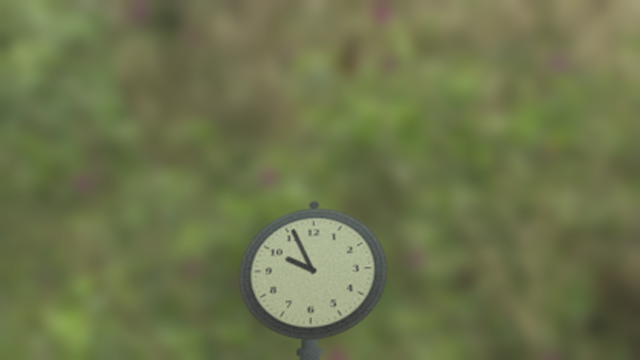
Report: 9:56
